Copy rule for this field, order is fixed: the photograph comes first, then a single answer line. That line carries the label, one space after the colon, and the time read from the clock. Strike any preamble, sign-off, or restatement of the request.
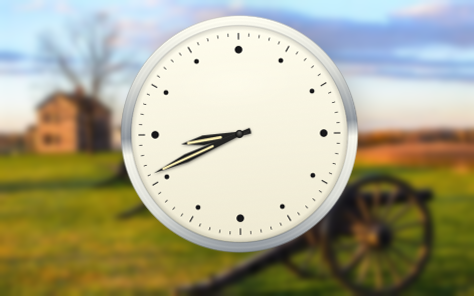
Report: 8:41
